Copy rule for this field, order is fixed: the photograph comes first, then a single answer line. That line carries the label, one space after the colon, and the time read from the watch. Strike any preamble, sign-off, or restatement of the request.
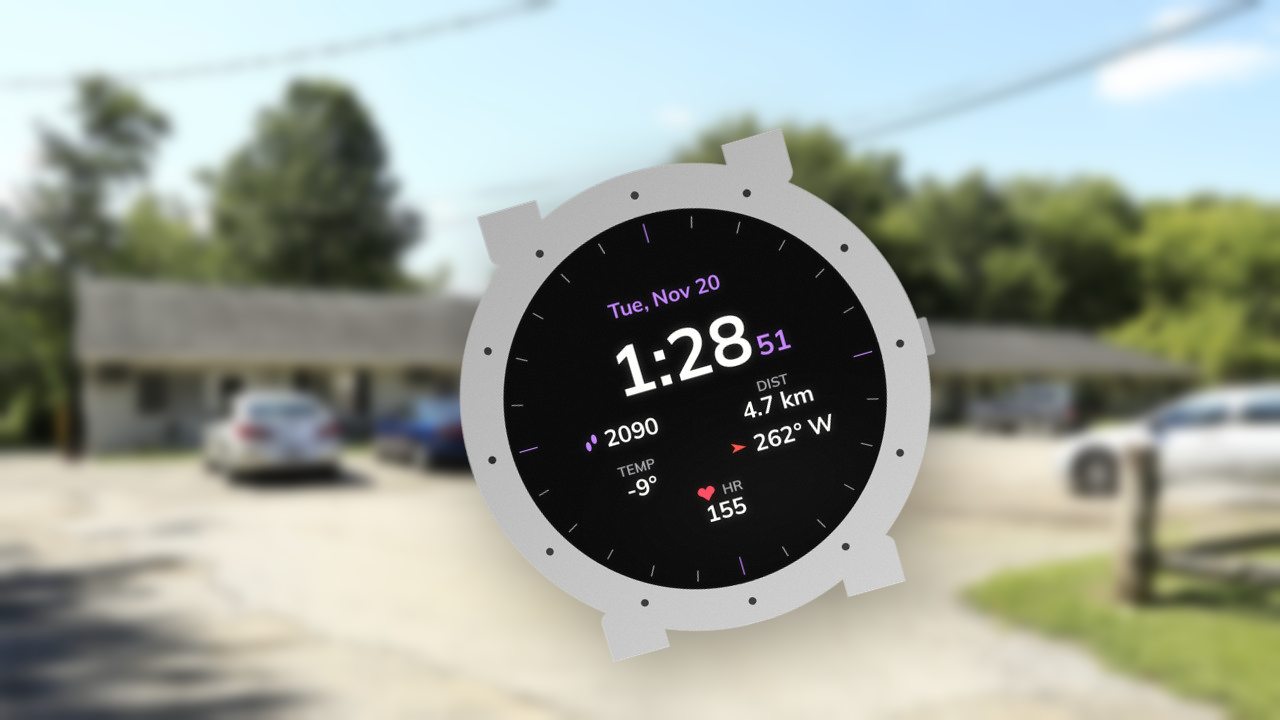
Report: 1:28:51
